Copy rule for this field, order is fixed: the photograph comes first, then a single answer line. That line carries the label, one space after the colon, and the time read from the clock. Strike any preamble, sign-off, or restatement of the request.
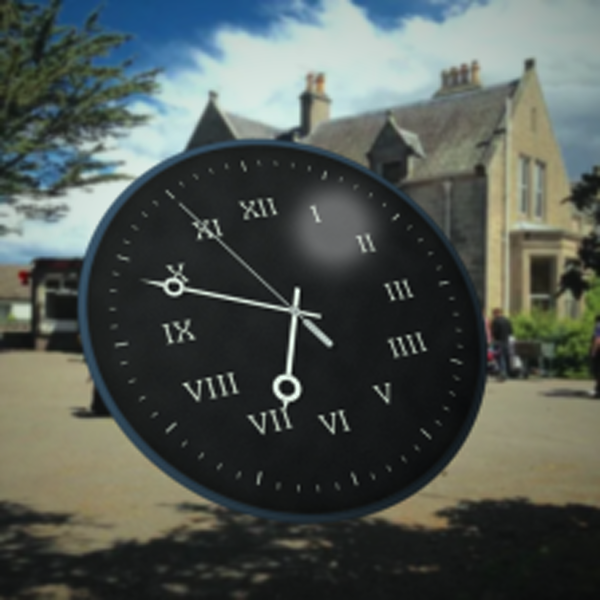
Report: 6:48:55
